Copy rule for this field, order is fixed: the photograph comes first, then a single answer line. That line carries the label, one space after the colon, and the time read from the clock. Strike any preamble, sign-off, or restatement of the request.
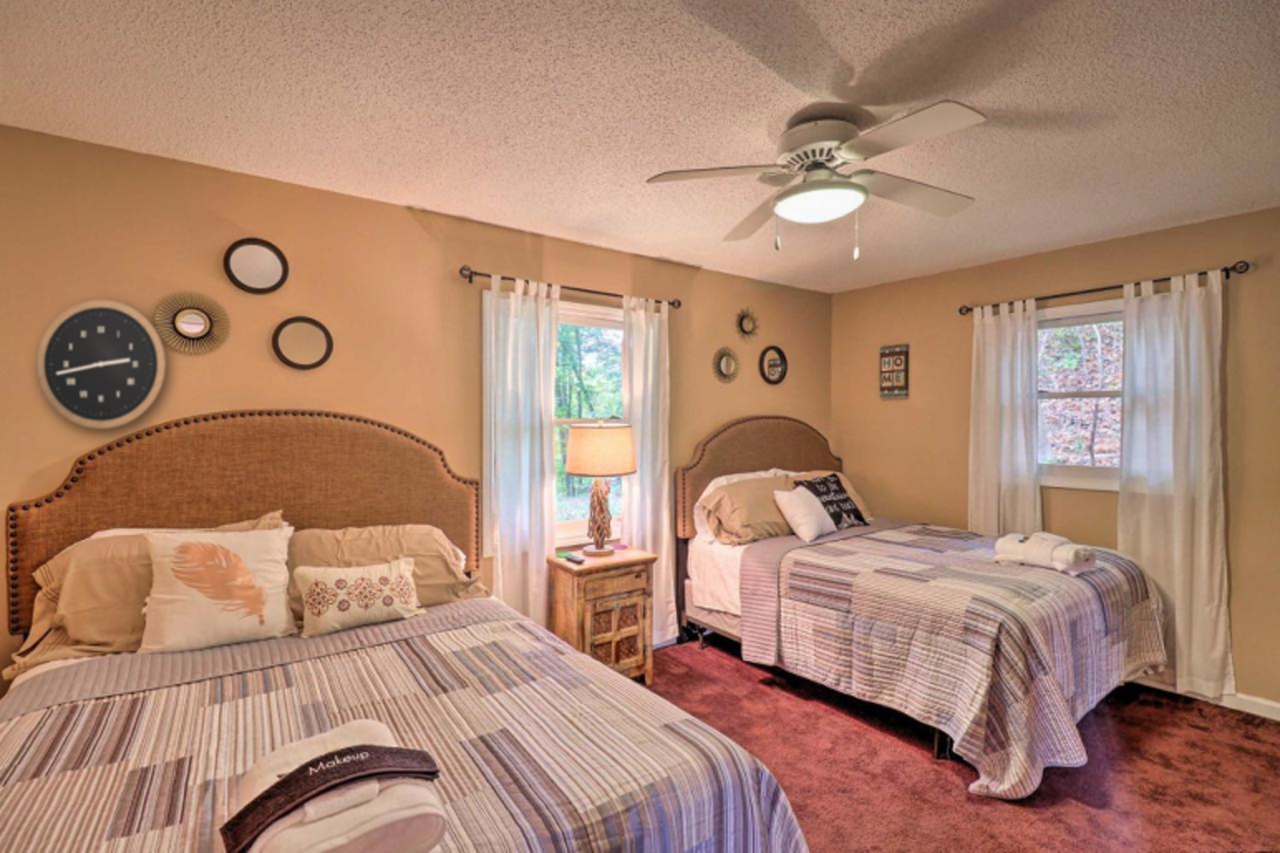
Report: 2:43
